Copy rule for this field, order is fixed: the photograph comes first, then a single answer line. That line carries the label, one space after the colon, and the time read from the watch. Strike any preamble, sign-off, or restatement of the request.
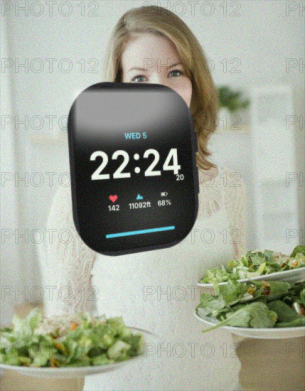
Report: 22:24
